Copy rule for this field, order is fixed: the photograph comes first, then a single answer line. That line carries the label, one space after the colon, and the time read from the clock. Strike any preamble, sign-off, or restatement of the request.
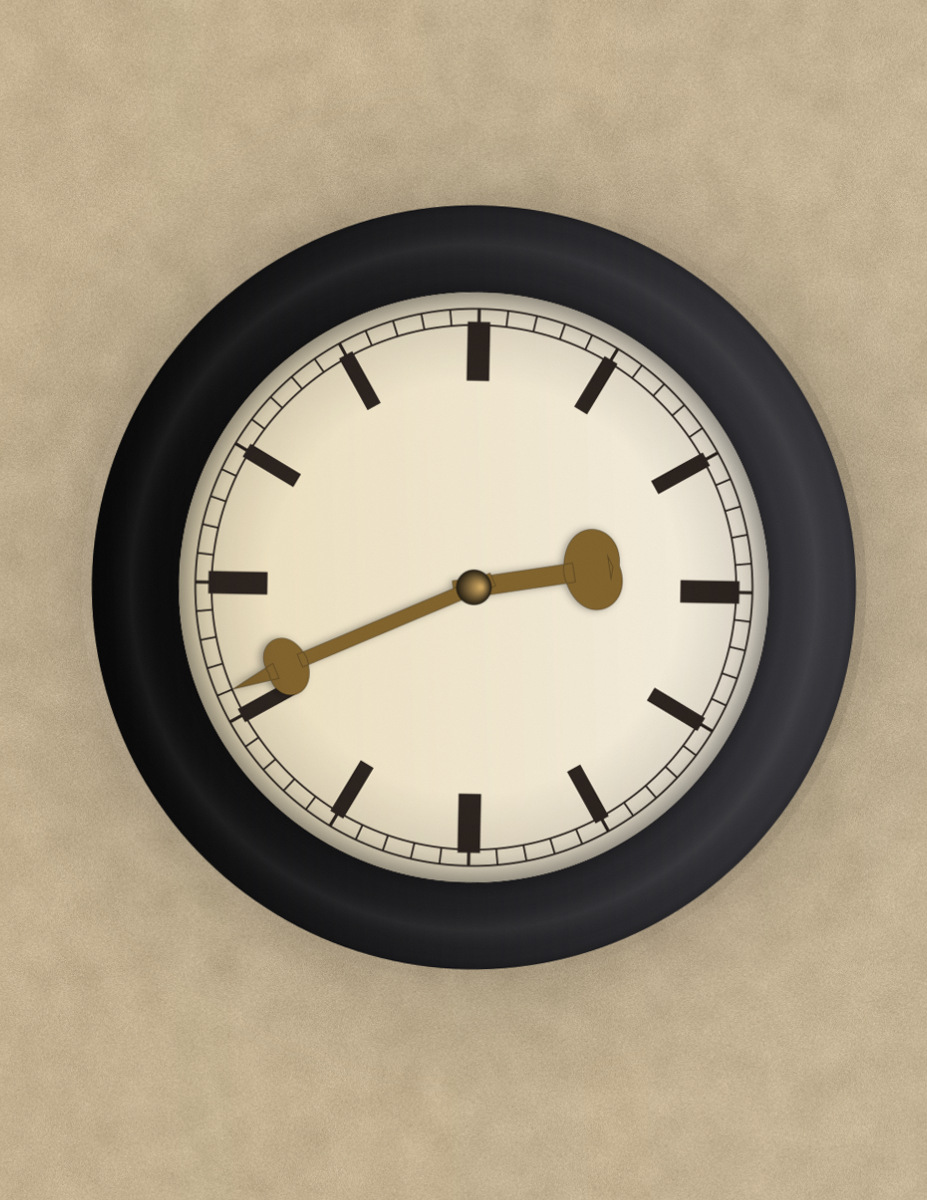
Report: 2:41
